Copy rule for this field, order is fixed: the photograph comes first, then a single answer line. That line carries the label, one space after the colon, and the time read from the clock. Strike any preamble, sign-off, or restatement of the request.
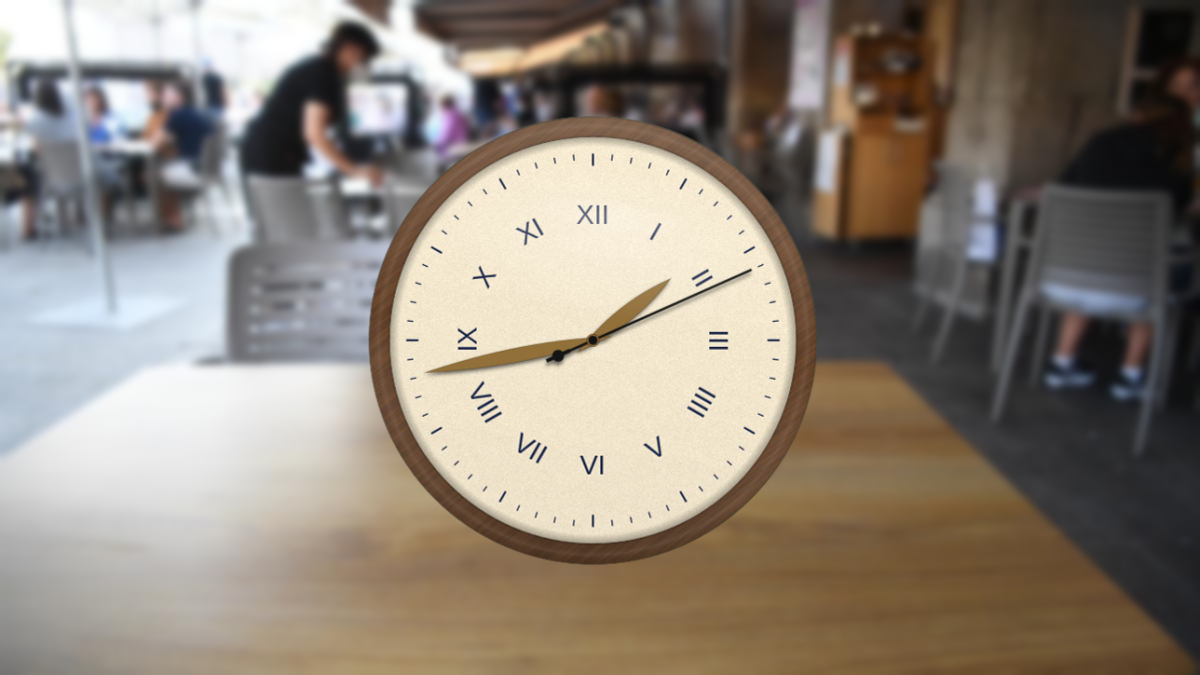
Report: 1:43:11
